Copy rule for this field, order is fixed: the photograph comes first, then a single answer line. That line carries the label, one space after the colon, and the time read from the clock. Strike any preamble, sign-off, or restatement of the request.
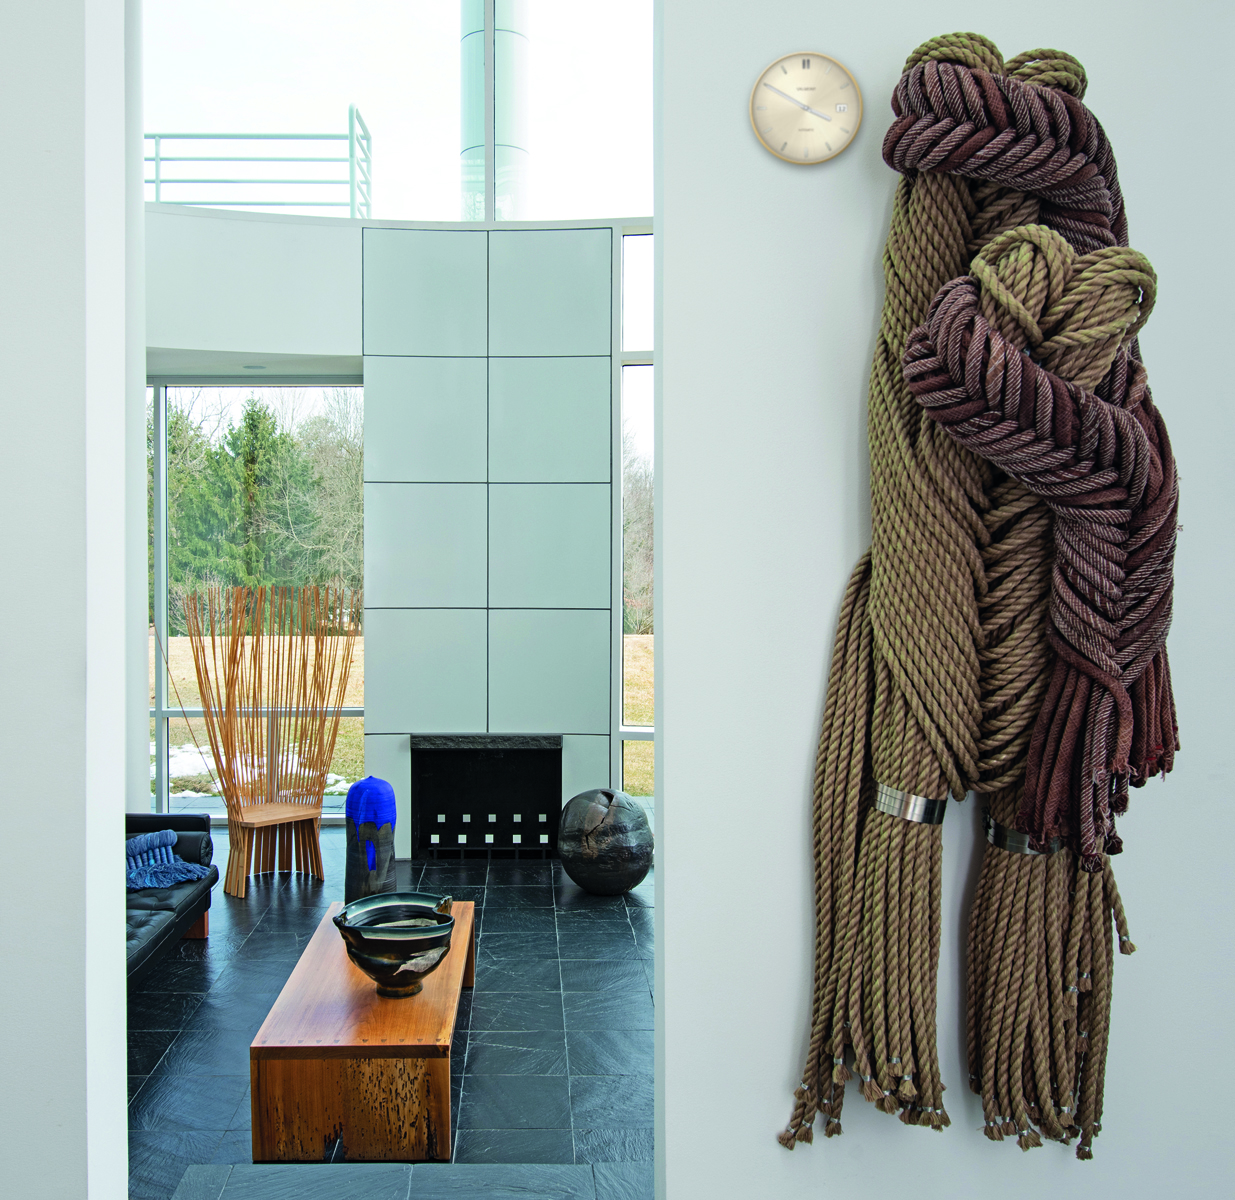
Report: 3:50
